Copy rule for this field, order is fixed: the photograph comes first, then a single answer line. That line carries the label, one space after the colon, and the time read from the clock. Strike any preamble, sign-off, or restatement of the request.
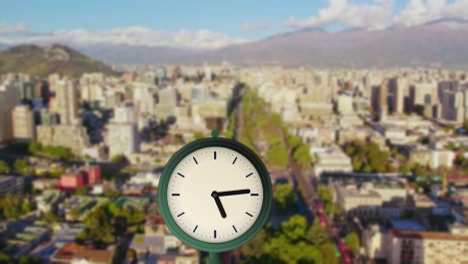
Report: 5:14
